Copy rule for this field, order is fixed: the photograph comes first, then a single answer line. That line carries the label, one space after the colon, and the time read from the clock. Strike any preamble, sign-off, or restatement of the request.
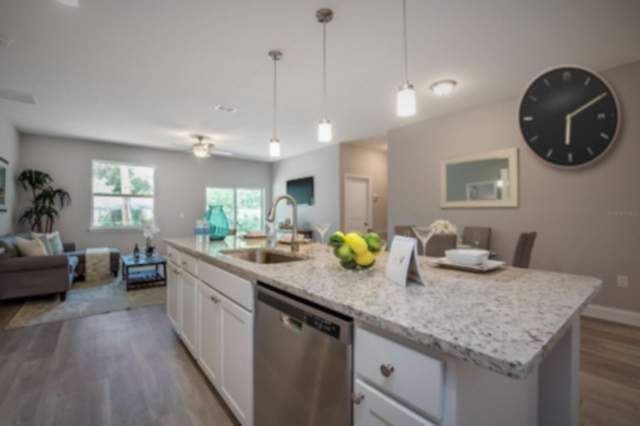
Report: 6:10
